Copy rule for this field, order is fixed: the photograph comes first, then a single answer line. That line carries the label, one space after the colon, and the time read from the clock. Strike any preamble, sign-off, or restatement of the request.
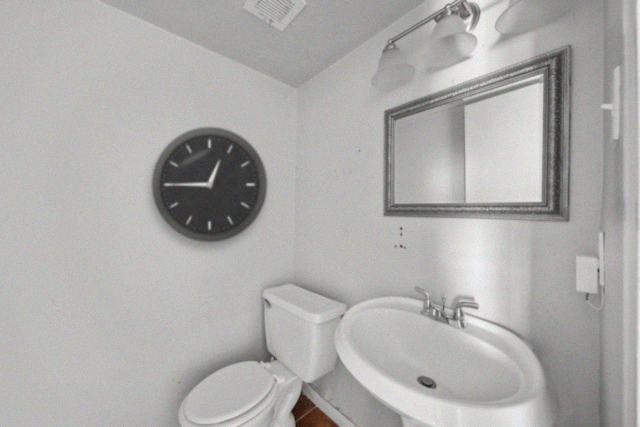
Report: 12:45
